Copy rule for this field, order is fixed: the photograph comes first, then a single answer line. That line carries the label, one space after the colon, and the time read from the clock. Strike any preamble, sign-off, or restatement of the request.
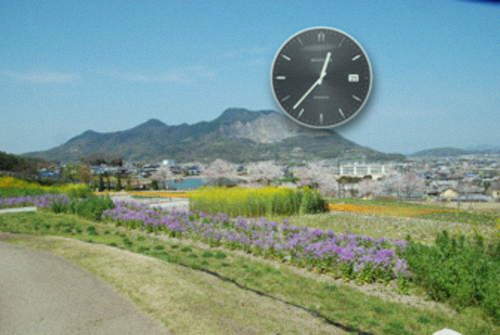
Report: 12:37
